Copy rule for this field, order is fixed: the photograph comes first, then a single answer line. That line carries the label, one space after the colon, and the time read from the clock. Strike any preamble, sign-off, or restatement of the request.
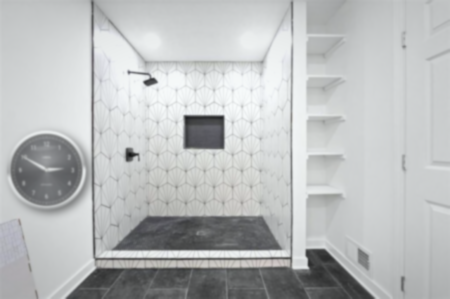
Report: 2:50
